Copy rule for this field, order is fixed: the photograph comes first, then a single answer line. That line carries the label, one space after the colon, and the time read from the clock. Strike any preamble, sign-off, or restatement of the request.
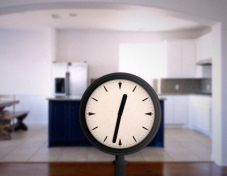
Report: 12:32
